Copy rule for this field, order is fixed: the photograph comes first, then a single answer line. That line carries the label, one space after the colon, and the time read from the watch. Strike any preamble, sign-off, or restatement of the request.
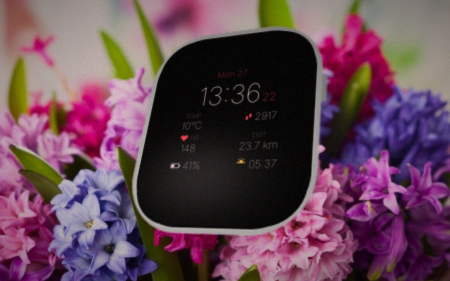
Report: 13:36:22
